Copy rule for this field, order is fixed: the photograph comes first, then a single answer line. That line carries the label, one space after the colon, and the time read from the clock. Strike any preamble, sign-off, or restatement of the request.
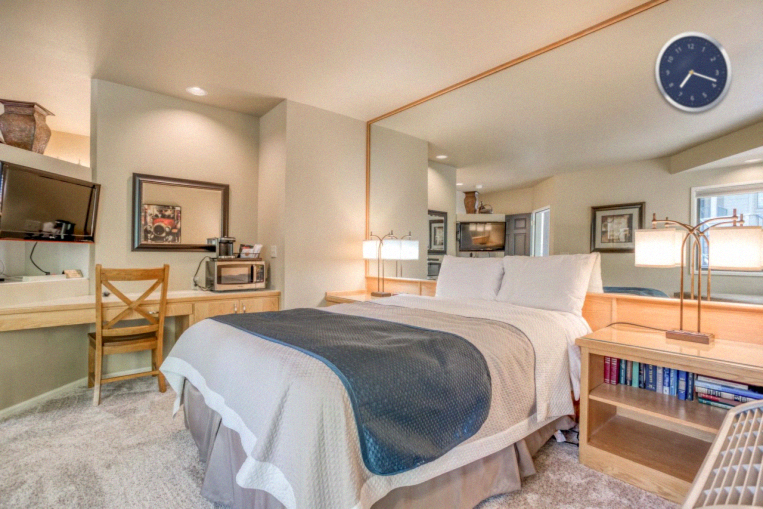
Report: 7:18
